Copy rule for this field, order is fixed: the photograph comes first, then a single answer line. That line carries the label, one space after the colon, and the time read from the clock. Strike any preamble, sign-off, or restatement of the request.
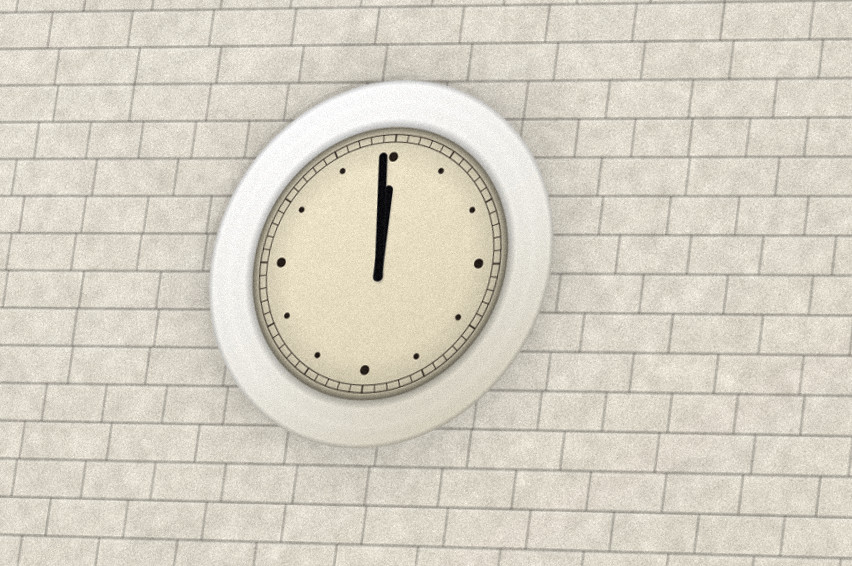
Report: 11:59
